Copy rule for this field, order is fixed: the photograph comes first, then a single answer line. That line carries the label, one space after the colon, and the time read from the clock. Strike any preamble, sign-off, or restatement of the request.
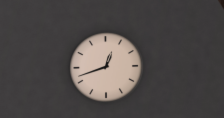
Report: 12:42
